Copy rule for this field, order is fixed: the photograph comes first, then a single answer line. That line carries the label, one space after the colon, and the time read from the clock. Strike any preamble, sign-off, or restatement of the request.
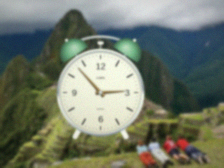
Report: 2:53
